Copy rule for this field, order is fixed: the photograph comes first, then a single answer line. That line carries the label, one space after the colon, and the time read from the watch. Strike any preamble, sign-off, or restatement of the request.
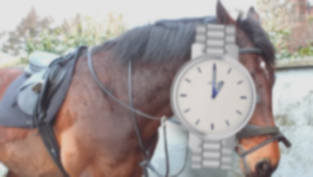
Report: 1:00
